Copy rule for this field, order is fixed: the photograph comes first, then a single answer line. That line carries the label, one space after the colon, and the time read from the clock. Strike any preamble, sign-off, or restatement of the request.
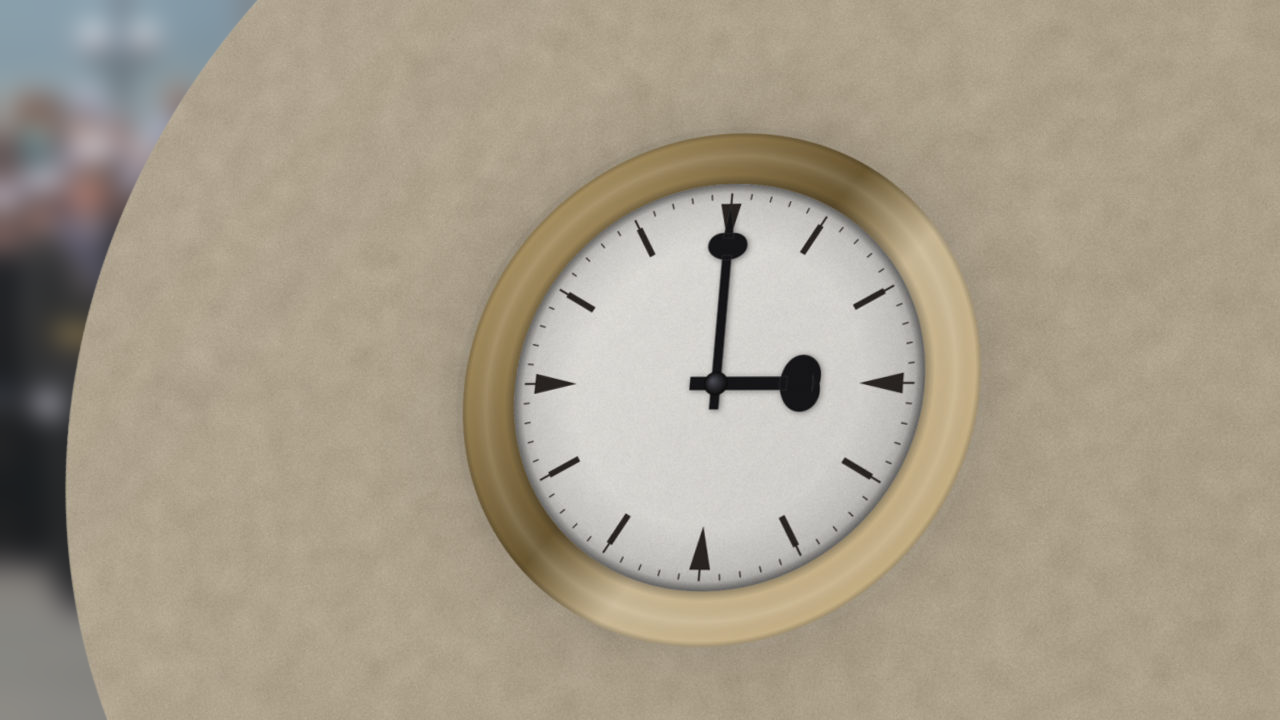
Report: 3:00
